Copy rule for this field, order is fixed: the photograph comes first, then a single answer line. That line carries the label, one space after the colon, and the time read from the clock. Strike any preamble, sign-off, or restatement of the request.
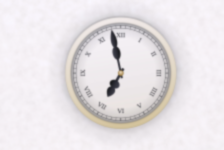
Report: 6:58
